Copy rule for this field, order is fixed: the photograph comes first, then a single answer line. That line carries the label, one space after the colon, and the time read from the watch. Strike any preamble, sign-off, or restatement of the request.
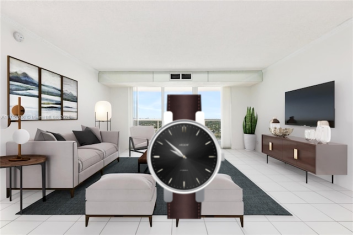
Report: 9:52
